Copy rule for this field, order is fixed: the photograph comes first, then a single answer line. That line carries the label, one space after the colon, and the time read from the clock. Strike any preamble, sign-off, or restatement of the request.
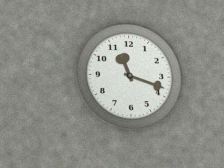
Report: 11:18
